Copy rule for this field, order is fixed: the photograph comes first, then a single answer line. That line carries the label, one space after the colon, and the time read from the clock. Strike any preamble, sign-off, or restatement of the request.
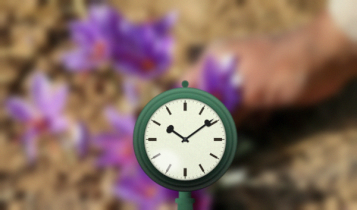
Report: 10:09
